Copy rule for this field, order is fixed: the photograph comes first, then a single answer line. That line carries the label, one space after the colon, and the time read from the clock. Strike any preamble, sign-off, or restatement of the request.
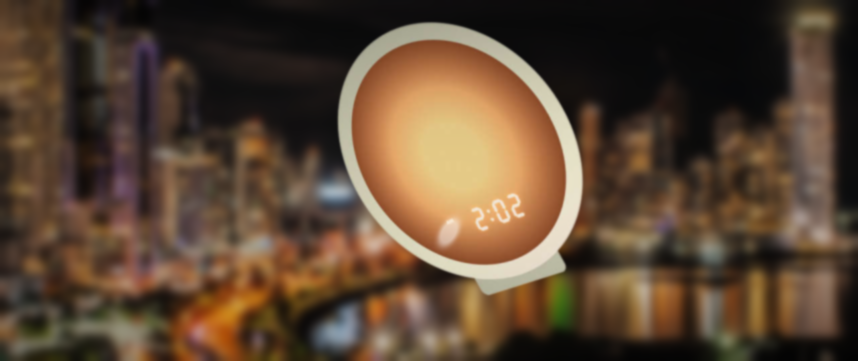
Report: 2:02
